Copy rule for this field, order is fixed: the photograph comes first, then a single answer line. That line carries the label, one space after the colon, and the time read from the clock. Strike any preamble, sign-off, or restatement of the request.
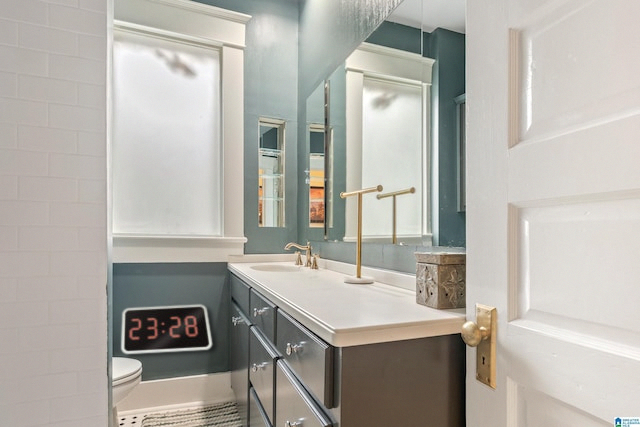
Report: 23:28
